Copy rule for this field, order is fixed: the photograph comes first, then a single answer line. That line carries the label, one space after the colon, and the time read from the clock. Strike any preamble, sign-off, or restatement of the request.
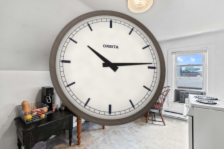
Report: 10:14
